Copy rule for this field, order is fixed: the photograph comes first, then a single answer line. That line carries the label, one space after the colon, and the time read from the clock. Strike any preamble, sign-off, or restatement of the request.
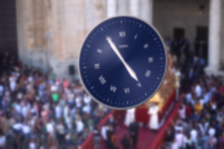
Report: 4:55
